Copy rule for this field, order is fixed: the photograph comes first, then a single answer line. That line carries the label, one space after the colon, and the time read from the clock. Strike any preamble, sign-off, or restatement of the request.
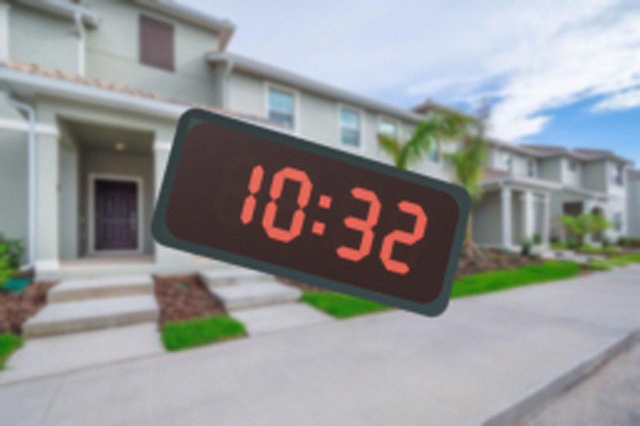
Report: 10:32
